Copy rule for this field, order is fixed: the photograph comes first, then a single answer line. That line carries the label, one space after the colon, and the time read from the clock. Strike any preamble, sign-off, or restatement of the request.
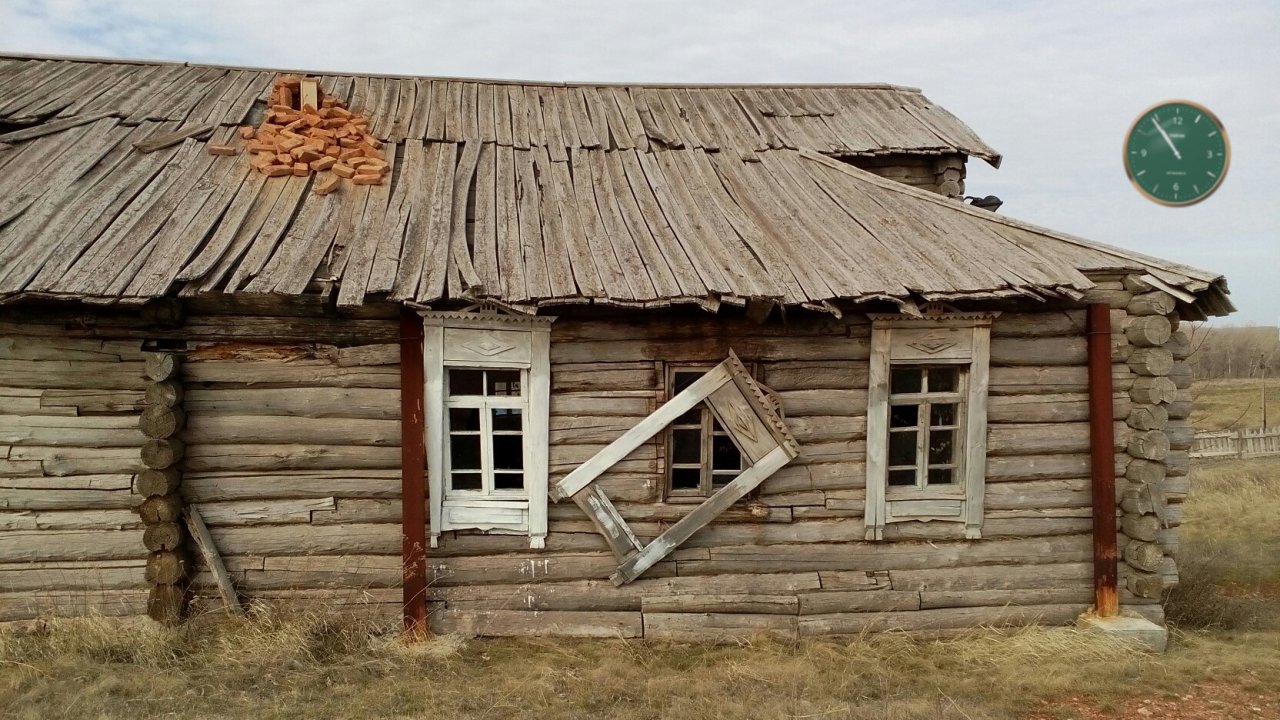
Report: 10:54
